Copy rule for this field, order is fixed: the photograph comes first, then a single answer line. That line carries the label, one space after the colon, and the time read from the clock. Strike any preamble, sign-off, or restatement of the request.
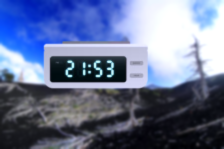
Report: 21:53
